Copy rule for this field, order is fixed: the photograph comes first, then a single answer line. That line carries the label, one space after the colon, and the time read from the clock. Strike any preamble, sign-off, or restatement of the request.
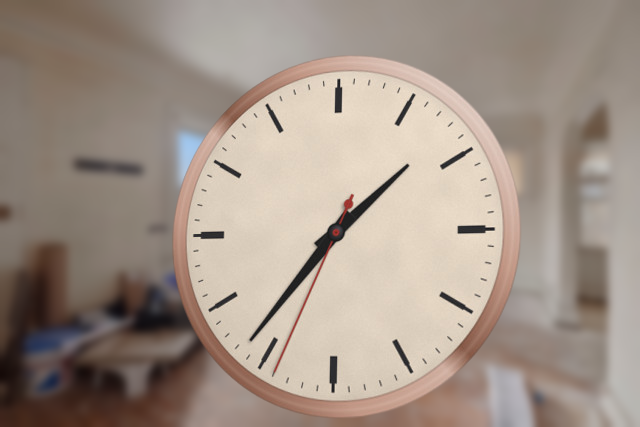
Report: 1:36:34
